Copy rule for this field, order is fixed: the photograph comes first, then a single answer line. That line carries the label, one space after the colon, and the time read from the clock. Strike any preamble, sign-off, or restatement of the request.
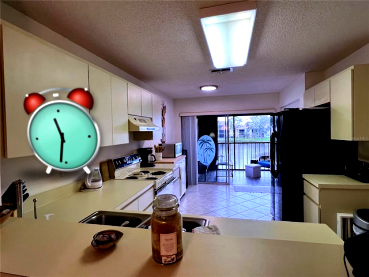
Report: 11:32
